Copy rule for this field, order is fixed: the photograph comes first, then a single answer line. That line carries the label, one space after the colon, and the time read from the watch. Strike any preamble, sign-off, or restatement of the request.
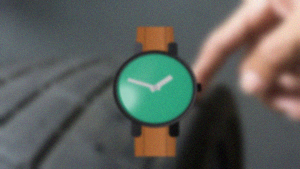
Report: 1:48
